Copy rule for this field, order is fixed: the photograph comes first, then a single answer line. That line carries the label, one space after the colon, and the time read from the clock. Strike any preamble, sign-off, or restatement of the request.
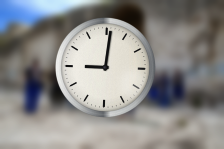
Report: 9:01
